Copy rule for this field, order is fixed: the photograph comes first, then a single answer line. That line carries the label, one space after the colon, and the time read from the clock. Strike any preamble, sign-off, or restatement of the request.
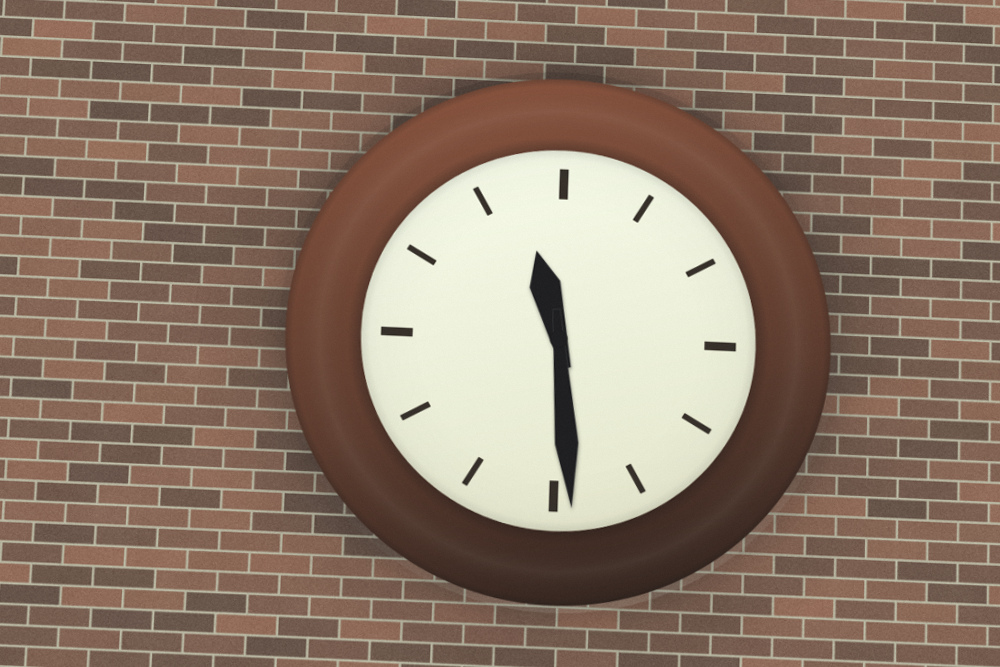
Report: 11:29
